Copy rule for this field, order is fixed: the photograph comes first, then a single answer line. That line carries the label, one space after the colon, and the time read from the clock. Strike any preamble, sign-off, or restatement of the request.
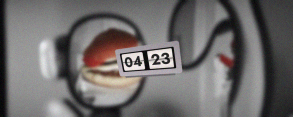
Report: 4:23
